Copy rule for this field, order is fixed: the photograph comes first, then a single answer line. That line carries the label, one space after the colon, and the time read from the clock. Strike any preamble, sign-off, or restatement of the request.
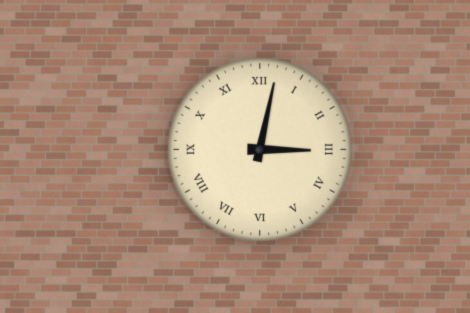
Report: 3:02
